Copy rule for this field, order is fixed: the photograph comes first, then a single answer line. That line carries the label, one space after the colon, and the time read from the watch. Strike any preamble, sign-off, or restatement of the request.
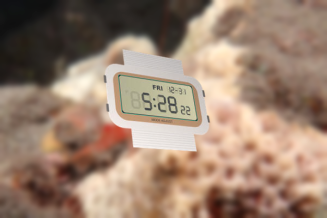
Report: 5:28:22
